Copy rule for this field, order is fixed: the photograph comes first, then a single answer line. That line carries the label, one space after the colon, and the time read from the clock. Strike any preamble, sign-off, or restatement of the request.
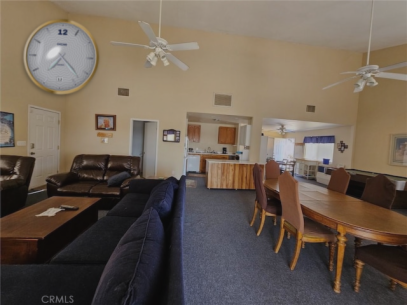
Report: 7:23
